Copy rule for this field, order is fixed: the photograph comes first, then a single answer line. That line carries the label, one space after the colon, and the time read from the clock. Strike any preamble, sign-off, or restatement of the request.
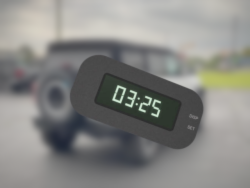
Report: 3:25
